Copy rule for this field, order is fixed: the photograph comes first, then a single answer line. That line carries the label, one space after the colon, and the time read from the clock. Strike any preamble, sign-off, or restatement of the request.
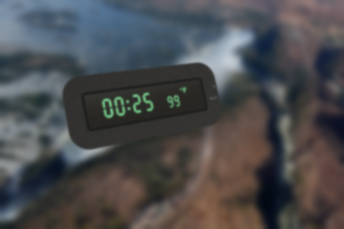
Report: 0:25
